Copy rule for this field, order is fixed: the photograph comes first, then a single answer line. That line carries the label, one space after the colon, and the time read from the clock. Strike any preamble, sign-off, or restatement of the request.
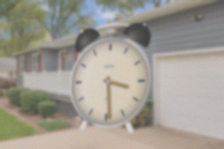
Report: 3:29
